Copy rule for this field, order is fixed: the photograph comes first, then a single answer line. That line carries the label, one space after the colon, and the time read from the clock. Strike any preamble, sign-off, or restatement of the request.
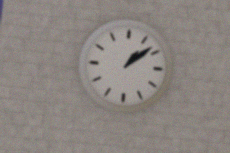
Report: 1:08
